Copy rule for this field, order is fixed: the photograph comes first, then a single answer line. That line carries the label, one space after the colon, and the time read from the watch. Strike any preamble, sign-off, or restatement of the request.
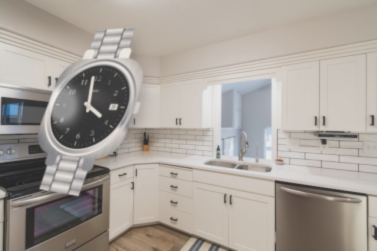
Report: 3:58
